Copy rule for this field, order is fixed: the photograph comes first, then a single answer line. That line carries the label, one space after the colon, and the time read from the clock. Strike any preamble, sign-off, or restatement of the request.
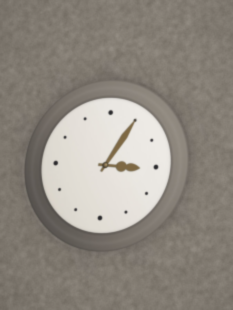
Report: 3:05
